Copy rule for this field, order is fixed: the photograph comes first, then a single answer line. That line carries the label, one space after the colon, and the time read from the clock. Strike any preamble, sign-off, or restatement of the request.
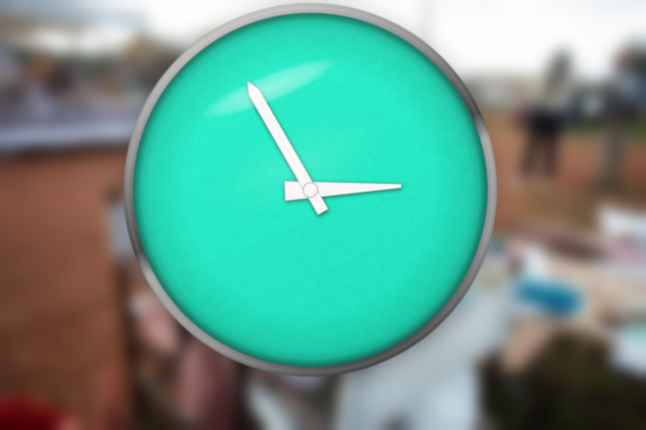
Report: 2:55
